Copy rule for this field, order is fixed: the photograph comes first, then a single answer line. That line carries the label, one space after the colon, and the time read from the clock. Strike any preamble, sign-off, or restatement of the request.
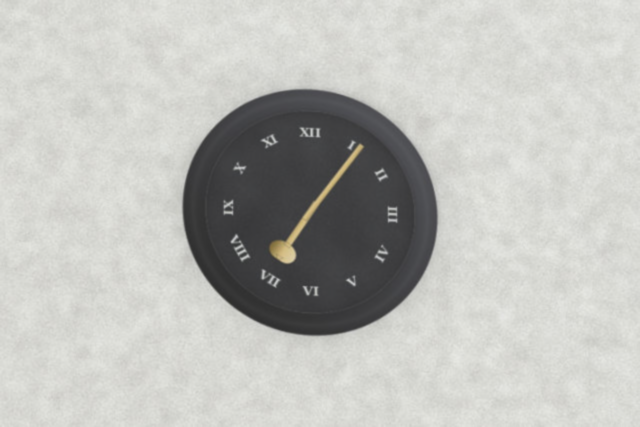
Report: 7:06
